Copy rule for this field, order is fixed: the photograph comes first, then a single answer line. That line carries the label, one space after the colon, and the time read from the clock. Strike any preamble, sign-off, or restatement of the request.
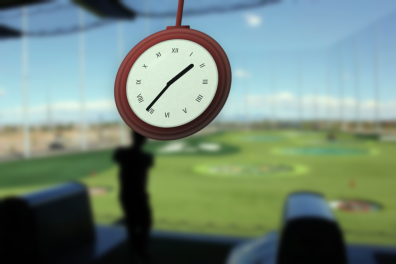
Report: 1:36
